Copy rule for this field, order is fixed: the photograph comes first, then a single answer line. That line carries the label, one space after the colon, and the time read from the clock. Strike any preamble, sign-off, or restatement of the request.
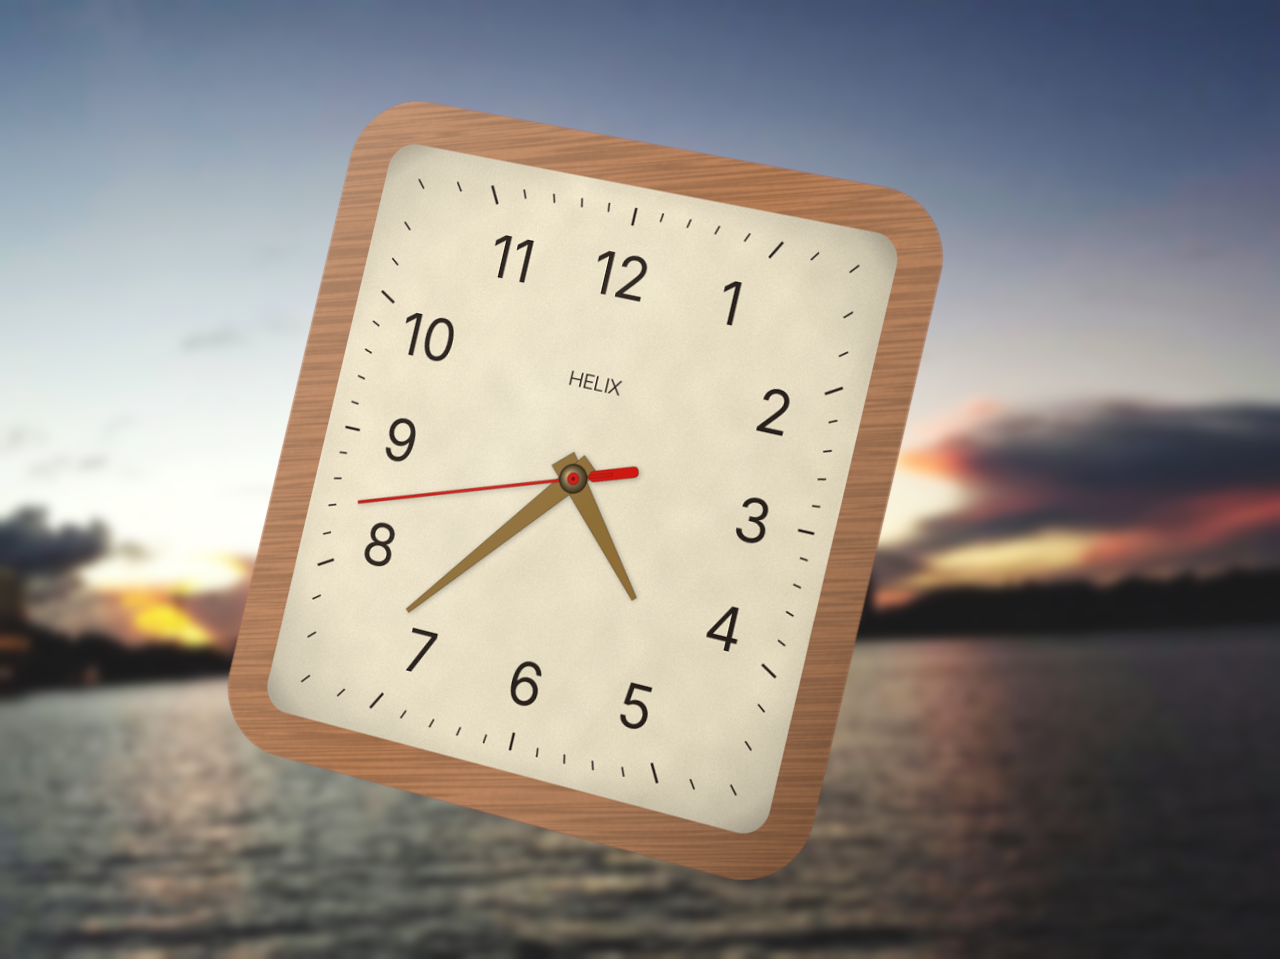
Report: 4:36:42
